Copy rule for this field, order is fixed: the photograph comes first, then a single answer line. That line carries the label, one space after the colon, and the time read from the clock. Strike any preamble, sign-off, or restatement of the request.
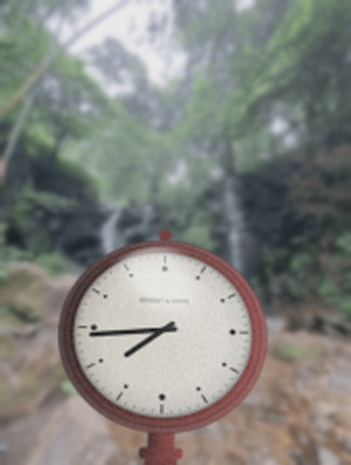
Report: 7:44
